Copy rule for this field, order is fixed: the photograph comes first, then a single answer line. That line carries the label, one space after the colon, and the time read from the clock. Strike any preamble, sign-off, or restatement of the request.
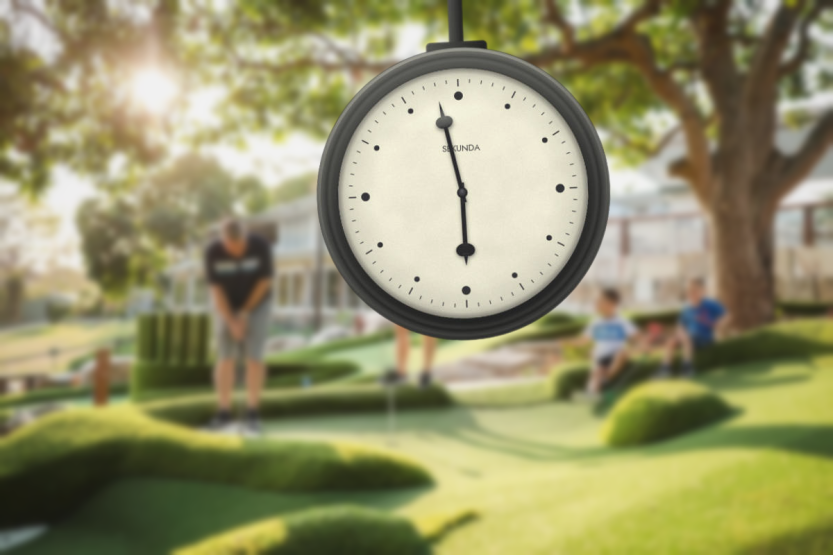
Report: 5:58
